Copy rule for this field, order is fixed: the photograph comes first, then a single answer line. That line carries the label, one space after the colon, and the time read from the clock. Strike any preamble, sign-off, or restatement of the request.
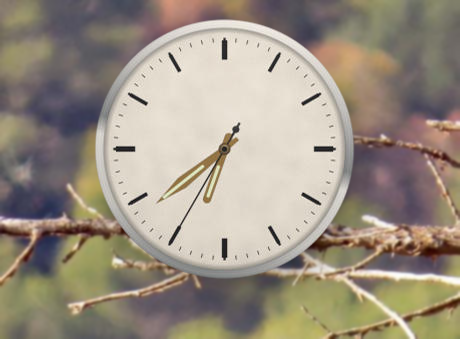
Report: 6:38:35
